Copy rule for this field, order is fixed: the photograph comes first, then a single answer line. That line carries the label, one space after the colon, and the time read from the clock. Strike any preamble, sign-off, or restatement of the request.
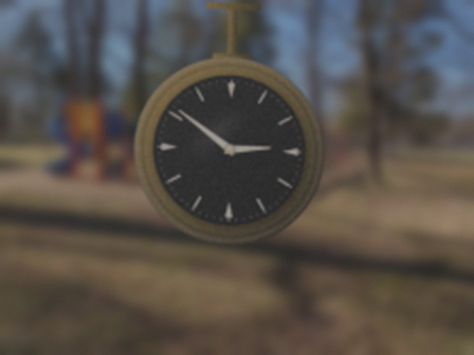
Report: 2:51
